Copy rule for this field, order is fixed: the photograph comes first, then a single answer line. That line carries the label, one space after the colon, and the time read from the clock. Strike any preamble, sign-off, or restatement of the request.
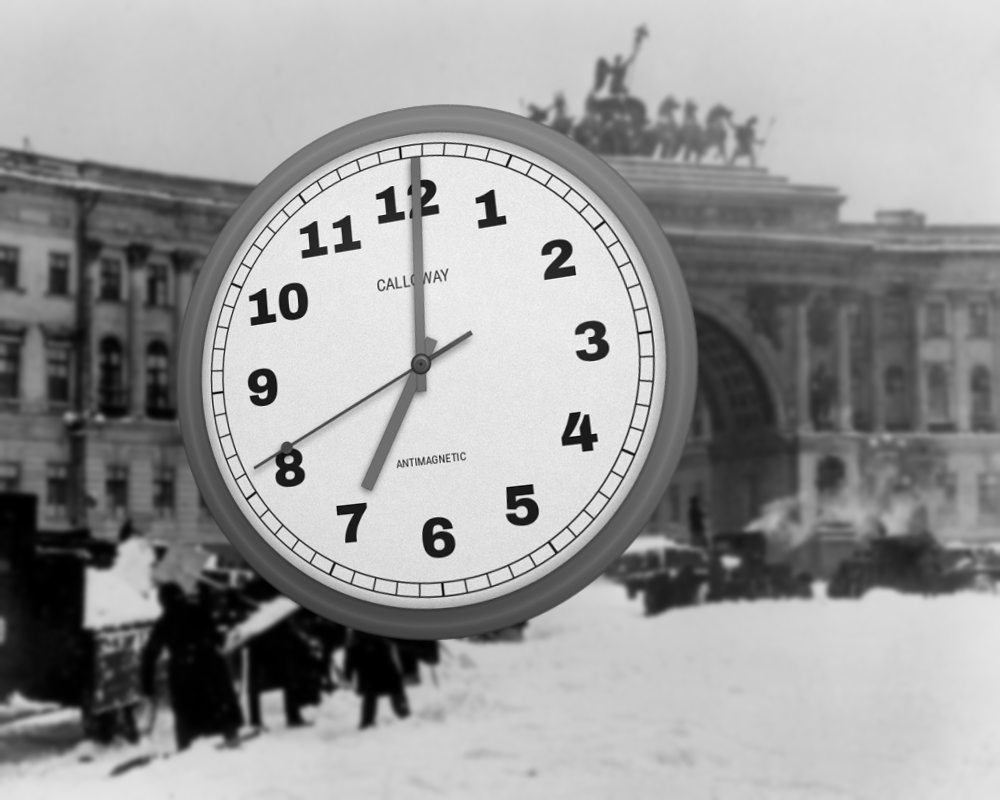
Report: 7:00:41
